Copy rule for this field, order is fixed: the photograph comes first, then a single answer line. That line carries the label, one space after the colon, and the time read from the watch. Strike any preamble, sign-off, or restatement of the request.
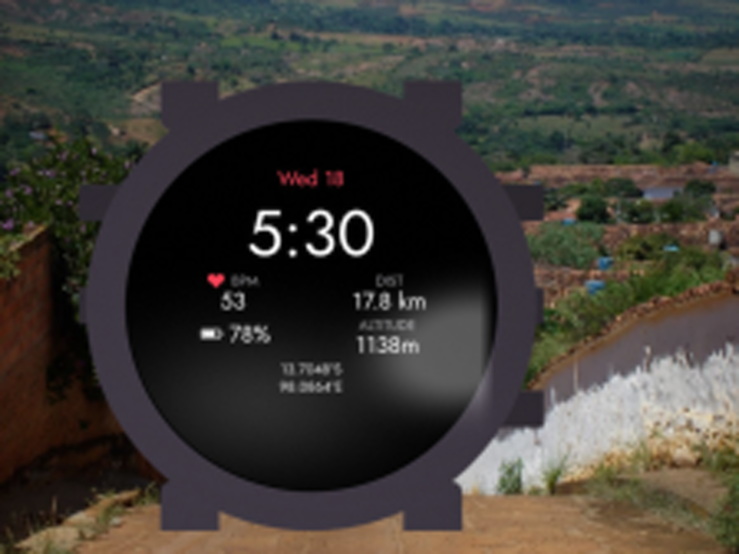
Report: 5:30
